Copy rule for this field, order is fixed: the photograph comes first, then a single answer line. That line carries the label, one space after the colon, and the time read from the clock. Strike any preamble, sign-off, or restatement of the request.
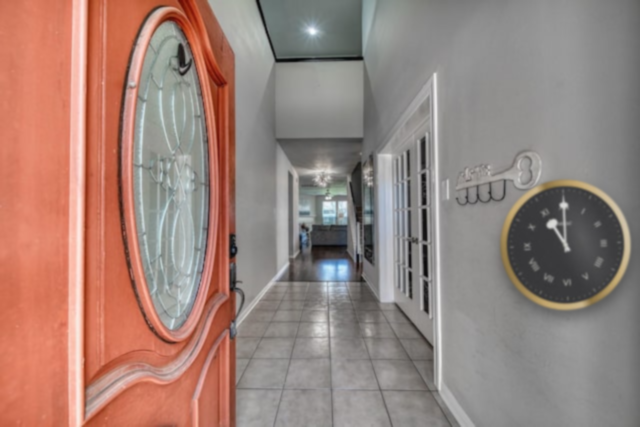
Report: 11:00
